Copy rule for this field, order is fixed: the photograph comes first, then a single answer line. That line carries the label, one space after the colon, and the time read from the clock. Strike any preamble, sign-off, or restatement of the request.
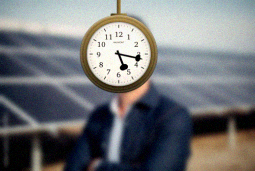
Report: 5:17
